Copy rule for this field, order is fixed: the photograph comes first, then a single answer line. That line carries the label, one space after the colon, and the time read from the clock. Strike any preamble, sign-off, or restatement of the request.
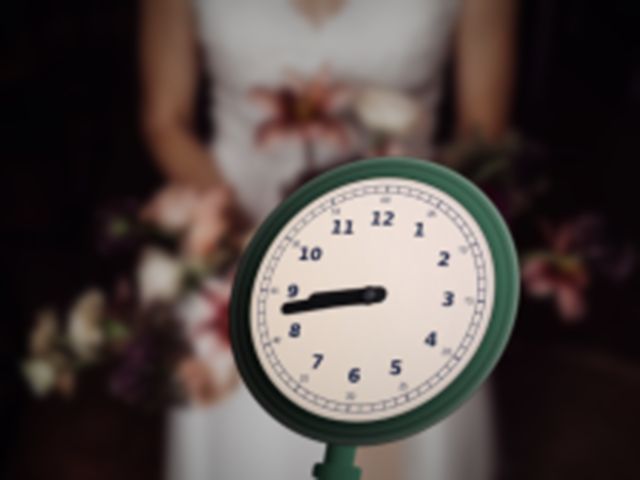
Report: 8:43
